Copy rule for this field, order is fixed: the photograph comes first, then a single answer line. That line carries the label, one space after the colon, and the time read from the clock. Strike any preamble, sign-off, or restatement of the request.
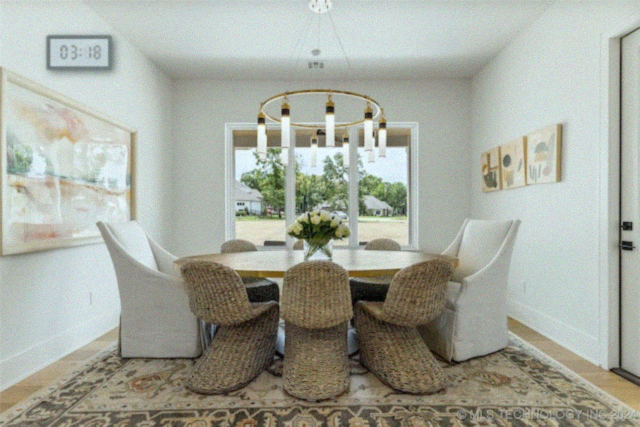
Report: 3:18
